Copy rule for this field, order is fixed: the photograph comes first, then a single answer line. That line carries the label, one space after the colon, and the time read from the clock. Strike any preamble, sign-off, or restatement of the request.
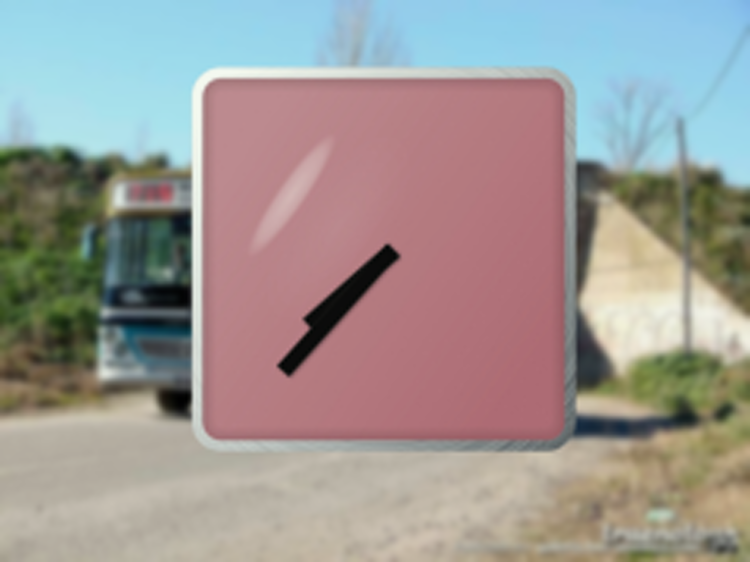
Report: 7:37
